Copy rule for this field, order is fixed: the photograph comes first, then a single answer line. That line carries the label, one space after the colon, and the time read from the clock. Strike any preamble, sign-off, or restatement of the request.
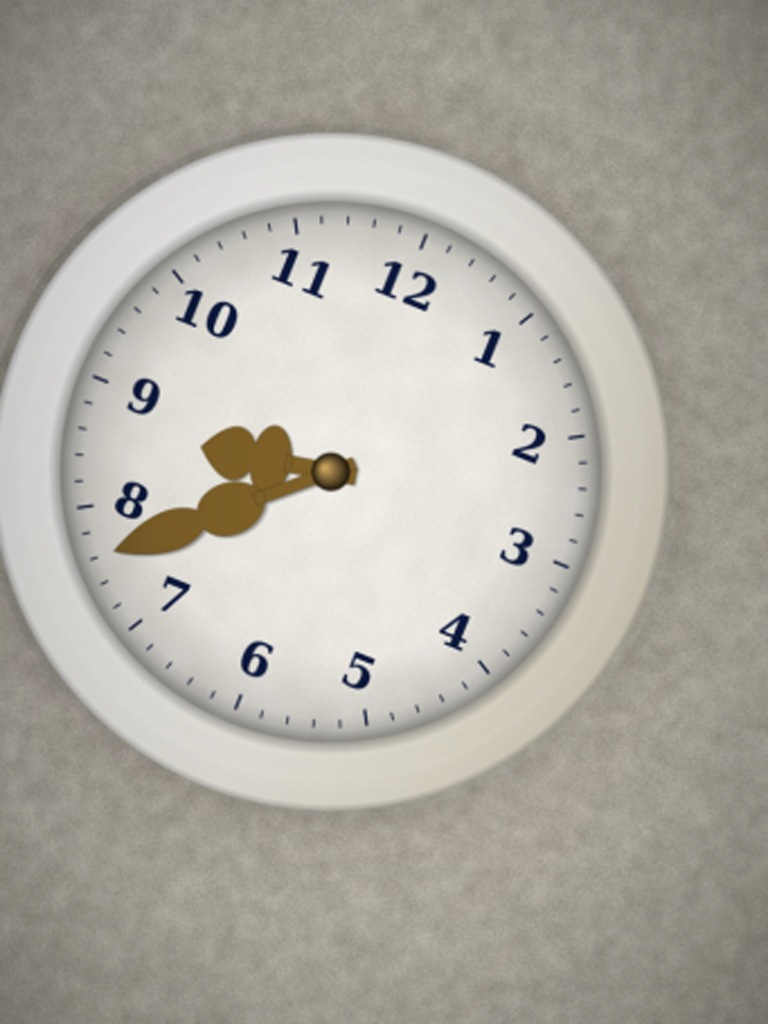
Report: 8:38
